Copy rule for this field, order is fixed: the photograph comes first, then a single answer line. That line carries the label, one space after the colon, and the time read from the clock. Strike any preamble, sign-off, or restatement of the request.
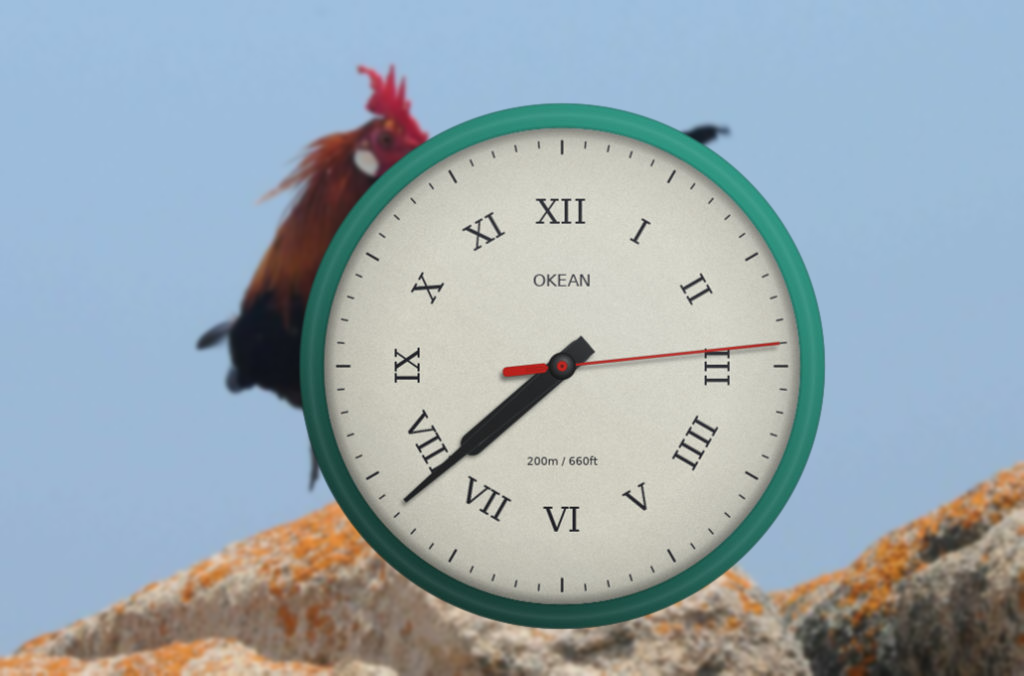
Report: 7:38:14
